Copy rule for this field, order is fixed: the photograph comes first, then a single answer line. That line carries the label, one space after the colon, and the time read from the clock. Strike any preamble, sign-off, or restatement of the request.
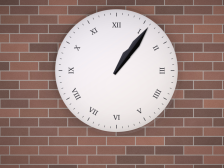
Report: 1:06
